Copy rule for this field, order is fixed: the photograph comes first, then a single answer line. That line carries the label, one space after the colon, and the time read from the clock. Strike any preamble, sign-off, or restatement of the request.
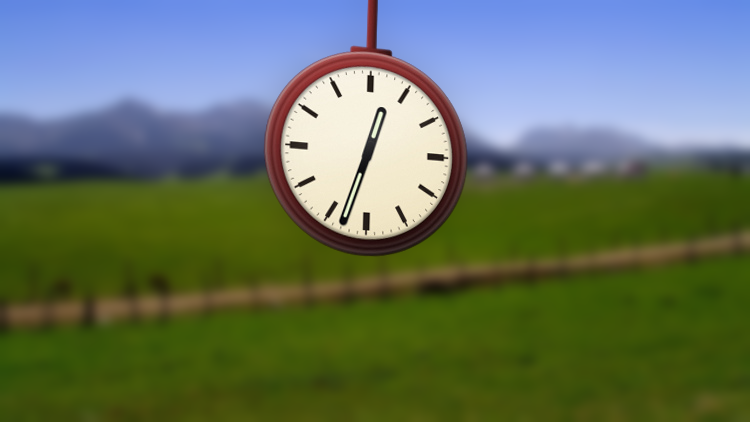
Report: 12:33
